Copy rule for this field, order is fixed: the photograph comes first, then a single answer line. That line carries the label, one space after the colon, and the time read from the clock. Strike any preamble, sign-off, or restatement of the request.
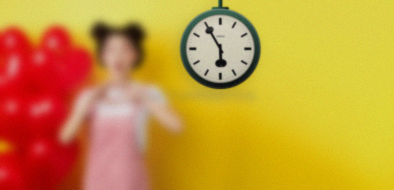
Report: 5:55
